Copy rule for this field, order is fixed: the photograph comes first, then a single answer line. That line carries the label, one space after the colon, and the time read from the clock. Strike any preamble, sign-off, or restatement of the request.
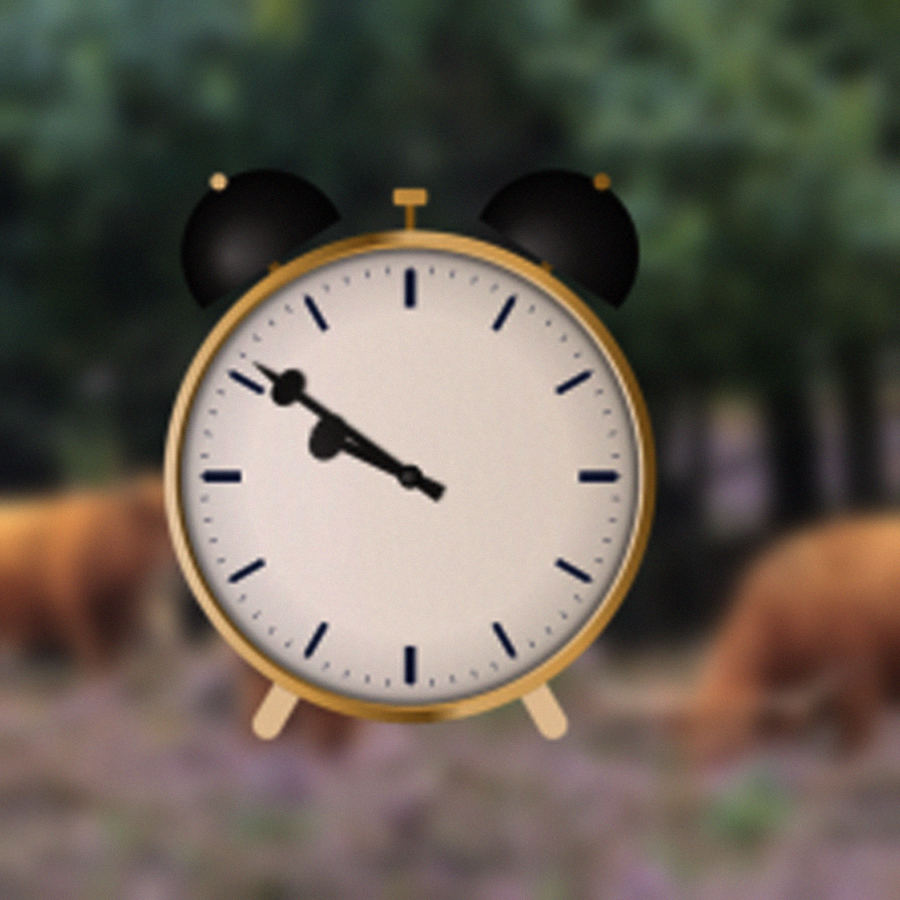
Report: 9:51
